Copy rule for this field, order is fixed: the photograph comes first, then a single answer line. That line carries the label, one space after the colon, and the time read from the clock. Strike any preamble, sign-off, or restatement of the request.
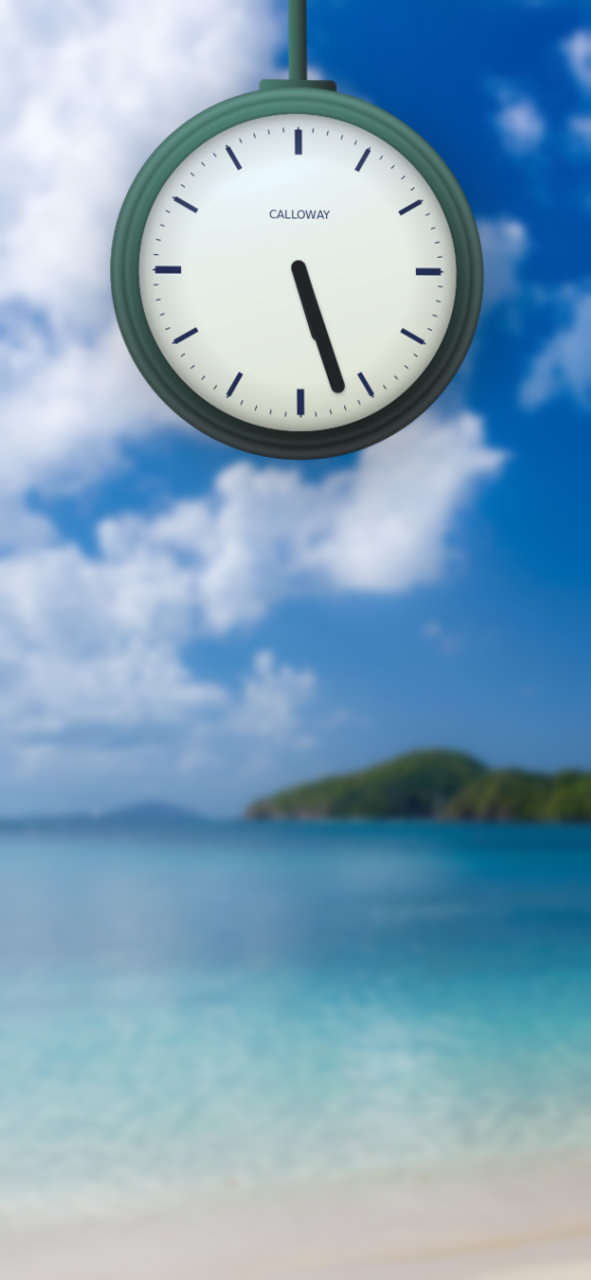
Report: 5:27
